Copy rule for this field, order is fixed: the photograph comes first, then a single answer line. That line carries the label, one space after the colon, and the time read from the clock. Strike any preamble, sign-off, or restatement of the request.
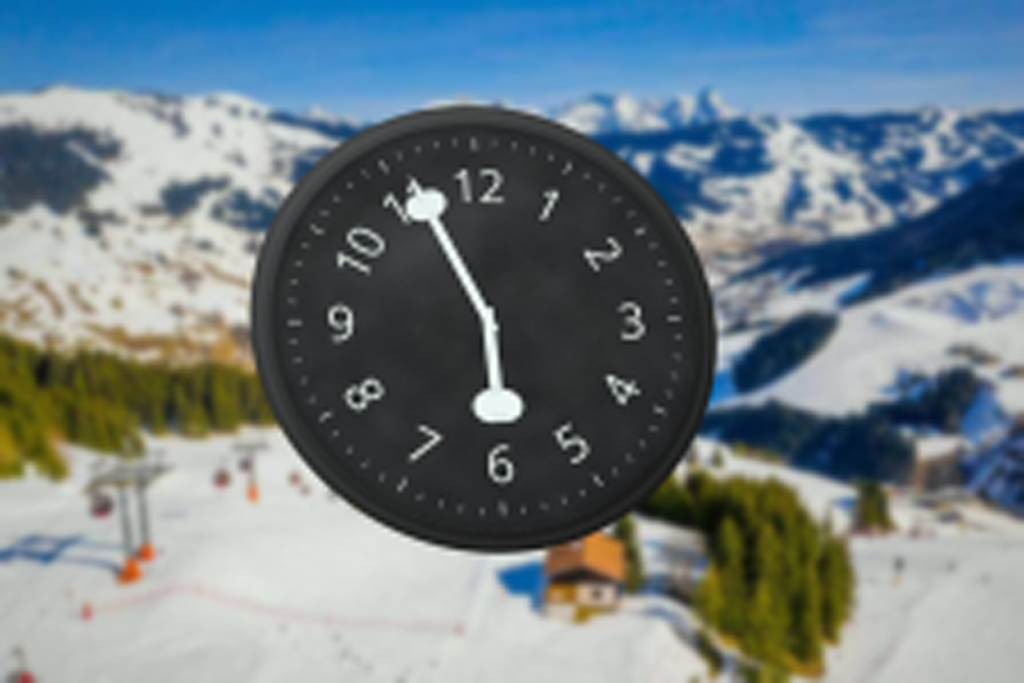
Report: 5:56
